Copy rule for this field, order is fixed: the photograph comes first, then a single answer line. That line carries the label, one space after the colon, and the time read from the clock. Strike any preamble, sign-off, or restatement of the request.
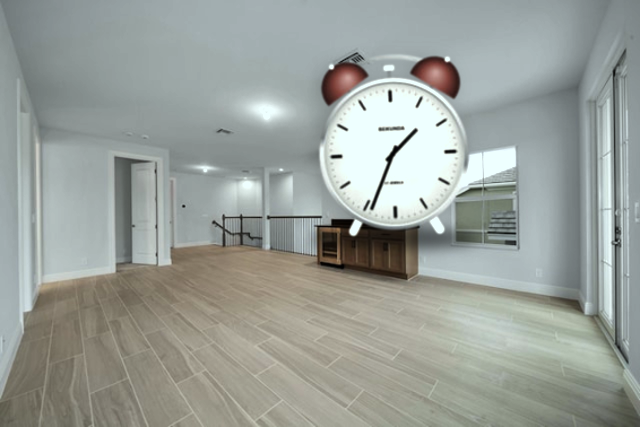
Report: 1:34
